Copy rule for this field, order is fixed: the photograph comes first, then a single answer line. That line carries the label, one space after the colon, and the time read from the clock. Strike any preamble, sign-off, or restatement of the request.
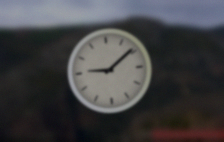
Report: 9:09
